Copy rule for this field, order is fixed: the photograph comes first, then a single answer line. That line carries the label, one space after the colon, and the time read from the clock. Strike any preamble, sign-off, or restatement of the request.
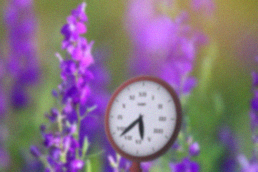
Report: 5:38
